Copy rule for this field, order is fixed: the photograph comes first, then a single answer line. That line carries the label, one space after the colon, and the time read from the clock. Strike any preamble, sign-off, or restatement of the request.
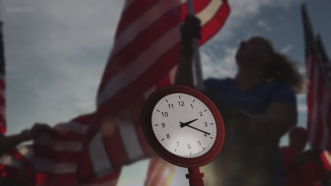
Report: 2:19
